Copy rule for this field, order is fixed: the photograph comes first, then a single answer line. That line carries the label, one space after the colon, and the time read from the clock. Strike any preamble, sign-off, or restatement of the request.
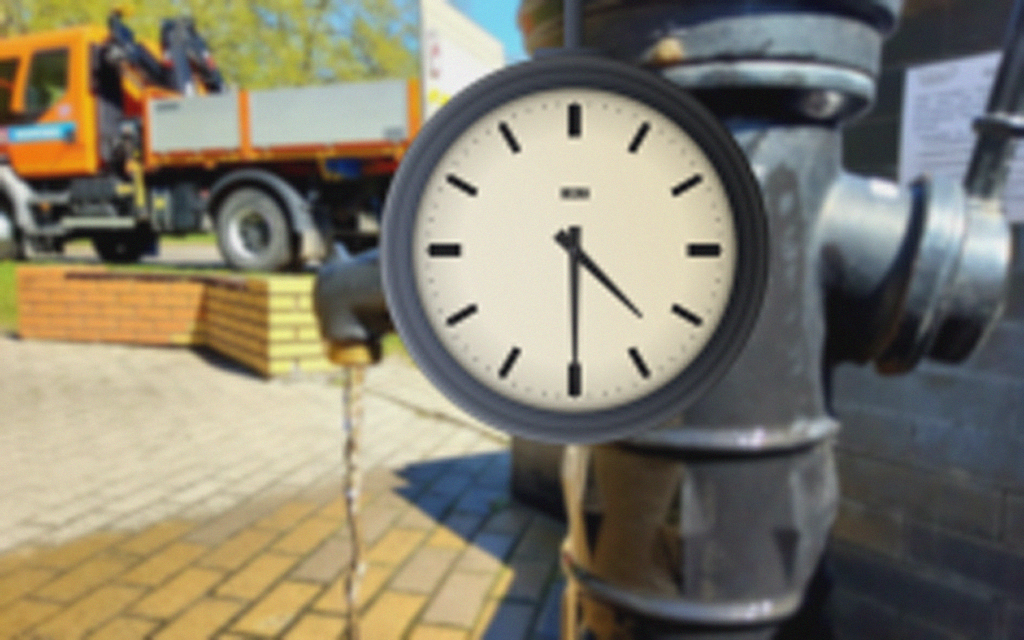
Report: 4:30
